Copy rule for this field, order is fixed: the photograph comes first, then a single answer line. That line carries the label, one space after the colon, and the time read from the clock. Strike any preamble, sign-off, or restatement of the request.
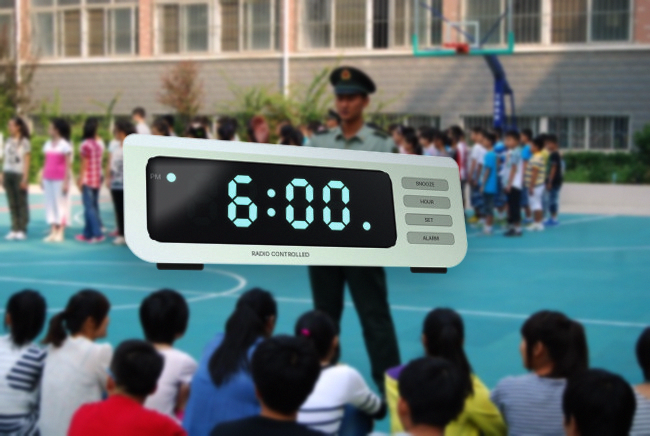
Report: 6:00
